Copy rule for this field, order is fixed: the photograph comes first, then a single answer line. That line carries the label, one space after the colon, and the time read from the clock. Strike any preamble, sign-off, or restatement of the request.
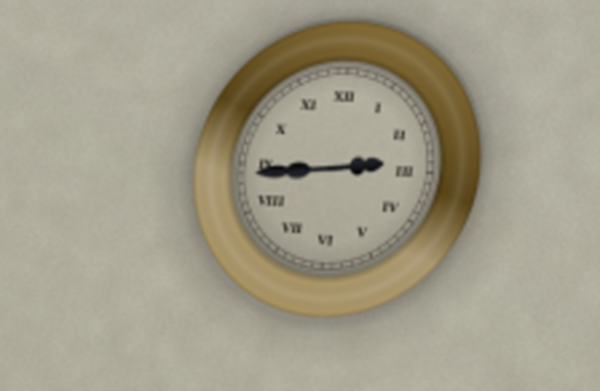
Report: 2:44
